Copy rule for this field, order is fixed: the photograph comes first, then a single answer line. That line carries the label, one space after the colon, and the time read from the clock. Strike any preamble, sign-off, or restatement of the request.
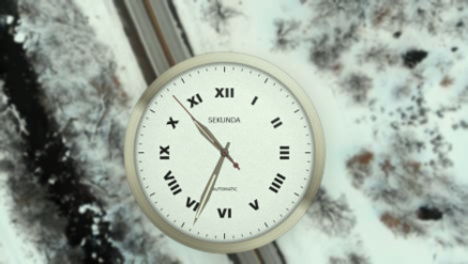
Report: 10:33:53
